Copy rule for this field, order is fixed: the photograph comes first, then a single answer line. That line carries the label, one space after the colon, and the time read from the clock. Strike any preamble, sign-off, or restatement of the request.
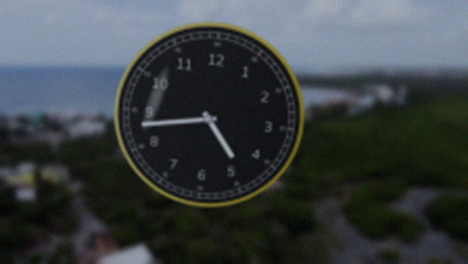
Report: 4:43
